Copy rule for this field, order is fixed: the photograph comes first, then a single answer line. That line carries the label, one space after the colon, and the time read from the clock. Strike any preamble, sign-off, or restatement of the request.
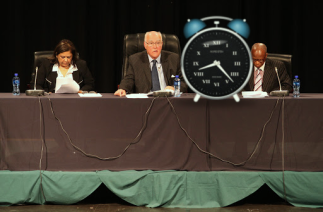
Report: 8:23
